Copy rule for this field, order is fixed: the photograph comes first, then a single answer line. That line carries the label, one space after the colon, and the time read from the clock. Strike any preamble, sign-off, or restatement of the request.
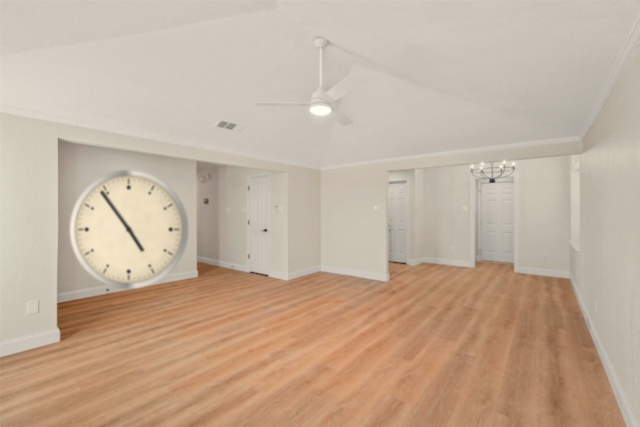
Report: 4:54
